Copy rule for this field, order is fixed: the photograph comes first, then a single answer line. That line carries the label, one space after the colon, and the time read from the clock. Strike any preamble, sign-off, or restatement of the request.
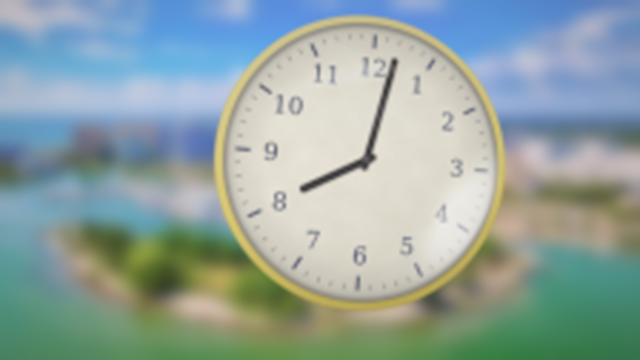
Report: 8:02
